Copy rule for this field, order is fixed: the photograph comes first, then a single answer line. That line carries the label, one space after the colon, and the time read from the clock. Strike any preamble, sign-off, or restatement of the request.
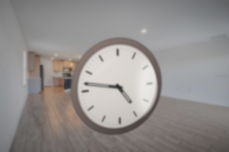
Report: 4:47
